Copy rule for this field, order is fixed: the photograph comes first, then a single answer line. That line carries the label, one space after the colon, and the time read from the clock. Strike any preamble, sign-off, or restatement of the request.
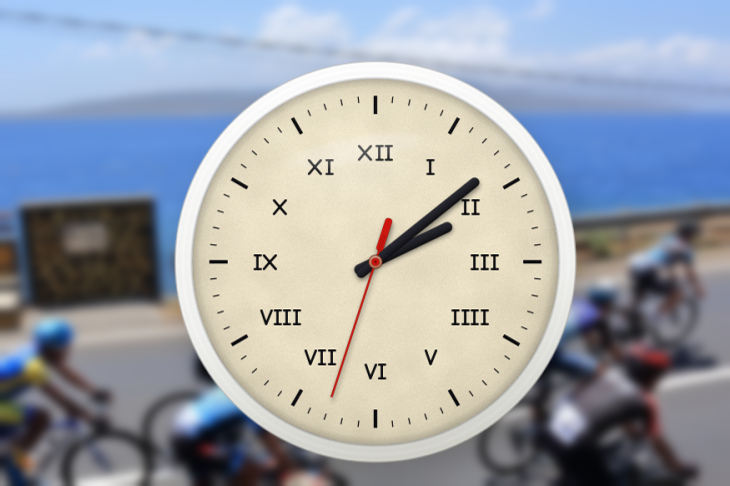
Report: 2:08:33
